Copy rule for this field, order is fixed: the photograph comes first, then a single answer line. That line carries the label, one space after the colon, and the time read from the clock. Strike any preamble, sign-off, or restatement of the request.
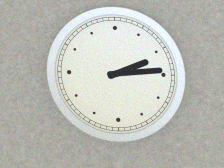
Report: 2:14
